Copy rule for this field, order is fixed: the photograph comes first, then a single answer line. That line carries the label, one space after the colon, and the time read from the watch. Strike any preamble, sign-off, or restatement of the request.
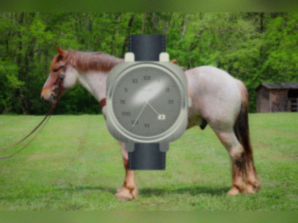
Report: 4:35
